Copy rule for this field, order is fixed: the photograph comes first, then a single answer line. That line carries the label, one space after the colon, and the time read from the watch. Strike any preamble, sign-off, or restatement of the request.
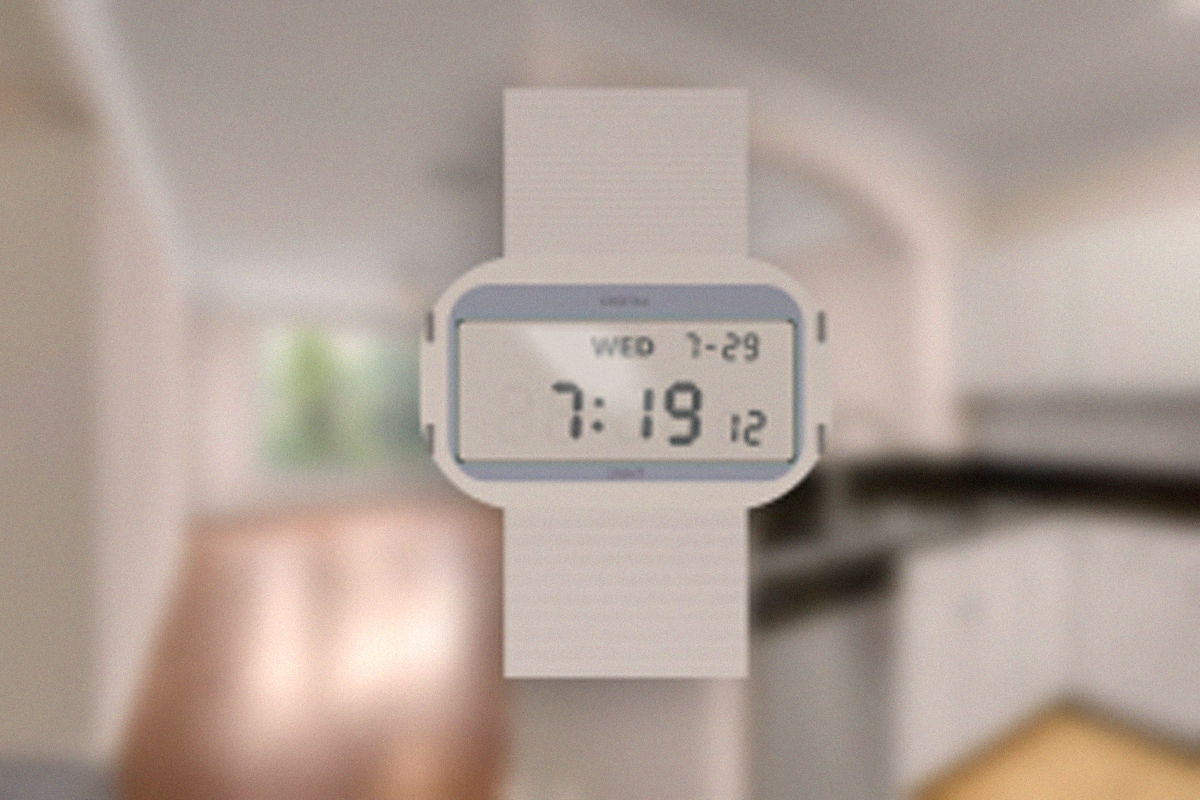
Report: 7:19:12
